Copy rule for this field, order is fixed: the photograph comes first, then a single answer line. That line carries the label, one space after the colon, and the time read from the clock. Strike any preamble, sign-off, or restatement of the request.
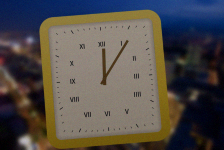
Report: 12:06
